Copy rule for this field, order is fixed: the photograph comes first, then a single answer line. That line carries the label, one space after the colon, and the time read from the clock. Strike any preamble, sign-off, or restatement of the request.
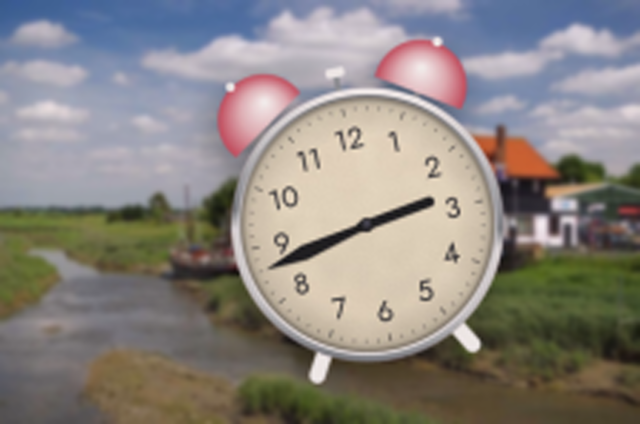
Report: 2:43
